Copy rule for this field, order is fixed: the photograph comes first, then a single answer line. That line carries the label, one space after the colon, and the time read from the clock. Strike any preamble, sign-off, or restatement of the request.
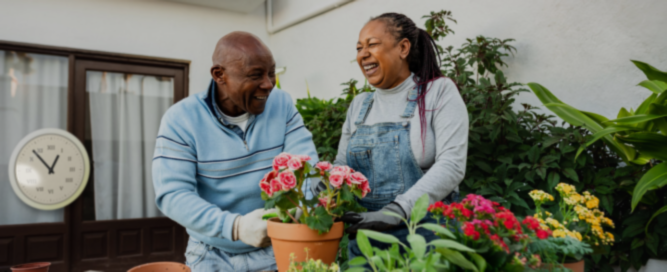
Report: 12:53
